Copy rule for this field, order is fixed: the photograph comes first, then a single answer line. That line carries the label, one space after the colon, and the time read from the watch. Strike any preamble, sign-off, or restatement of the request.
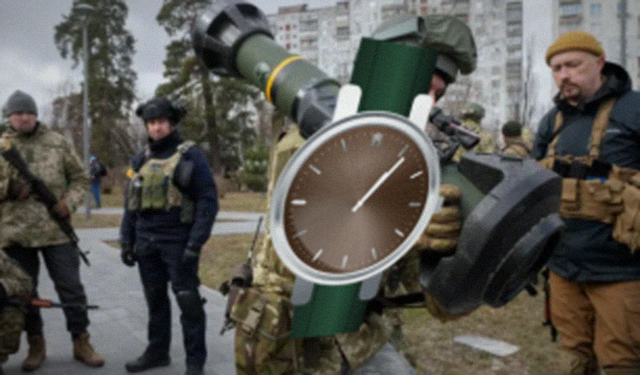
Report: 1:06
